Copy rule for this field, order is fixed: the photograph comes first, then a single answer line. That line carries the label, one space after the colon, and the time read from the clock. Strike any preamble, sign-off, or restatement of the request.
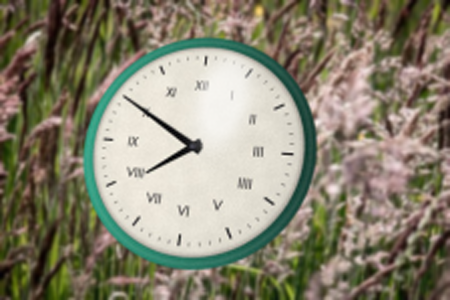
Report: 7:50
